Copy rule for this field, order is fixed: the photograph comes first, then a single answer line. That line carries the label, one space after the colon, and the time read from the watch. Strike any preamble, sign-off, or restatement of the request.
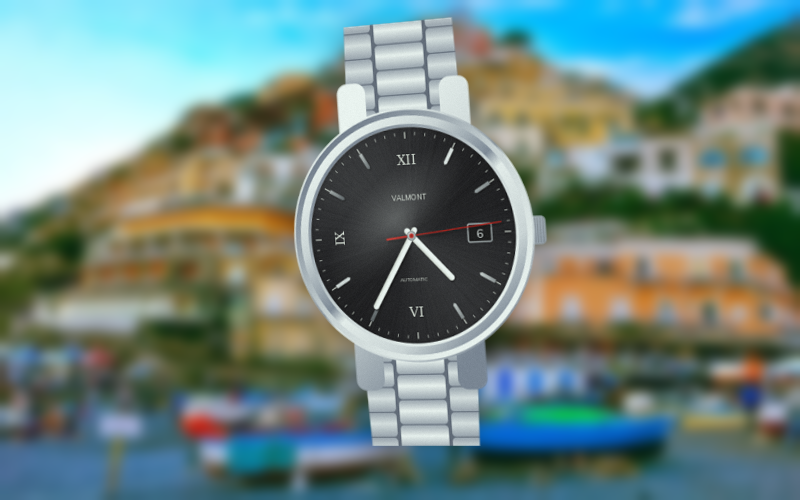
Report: 4:35:14
